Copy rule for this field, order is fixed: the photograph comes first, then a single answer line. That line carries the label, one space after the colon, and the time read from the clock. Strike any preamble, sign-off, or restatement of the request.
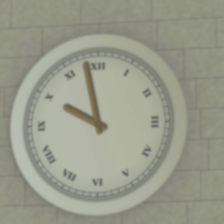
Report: 9:58
